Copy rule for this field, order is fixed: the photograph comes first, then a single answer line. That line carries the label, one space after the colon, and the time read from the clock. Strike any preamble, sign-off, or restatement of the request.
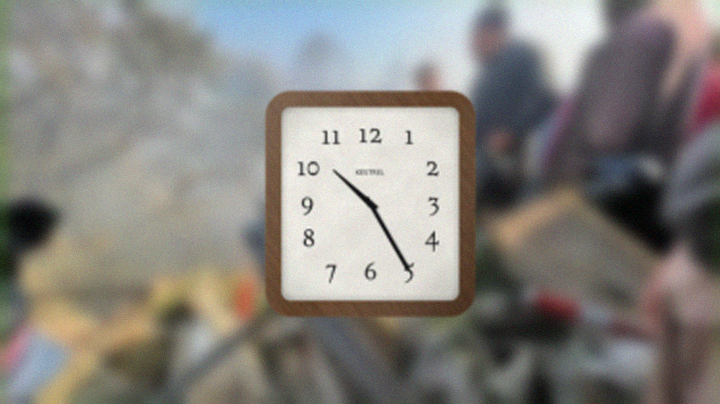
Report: 10:25
